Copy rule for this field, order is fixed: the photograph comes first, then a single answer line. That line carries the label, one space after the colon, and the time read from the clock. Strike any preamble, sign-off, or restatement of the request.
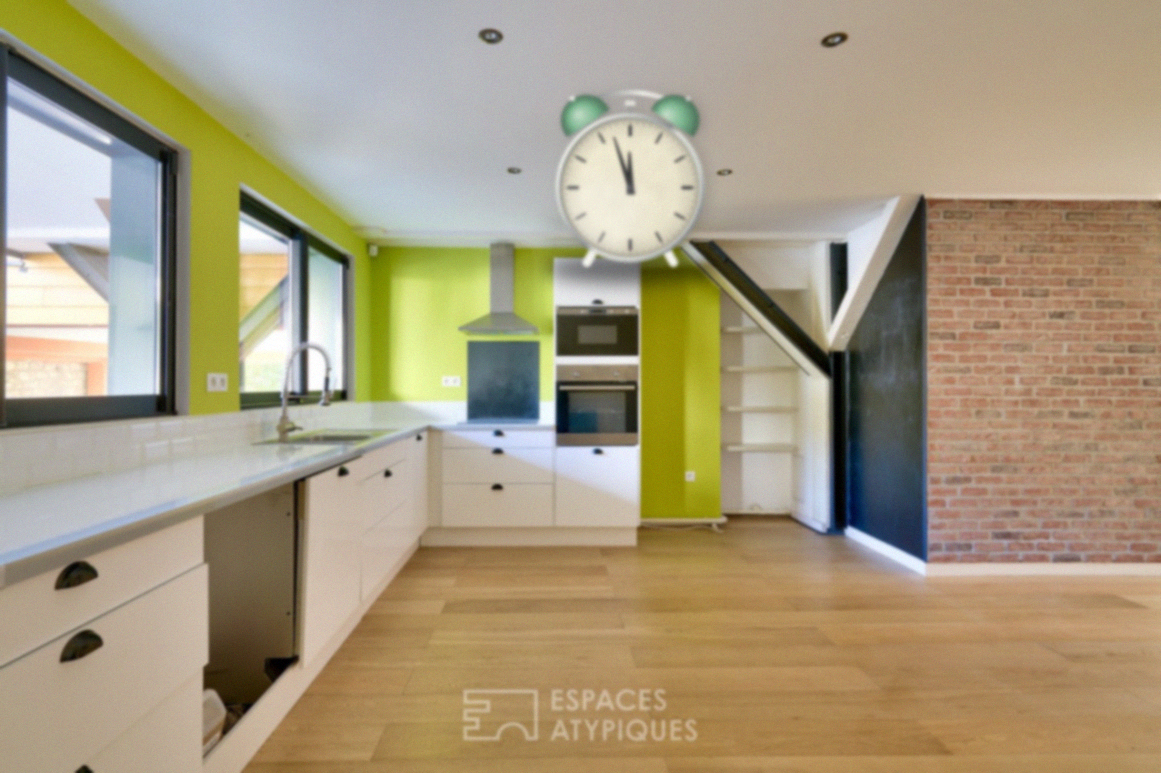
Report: 11:57
